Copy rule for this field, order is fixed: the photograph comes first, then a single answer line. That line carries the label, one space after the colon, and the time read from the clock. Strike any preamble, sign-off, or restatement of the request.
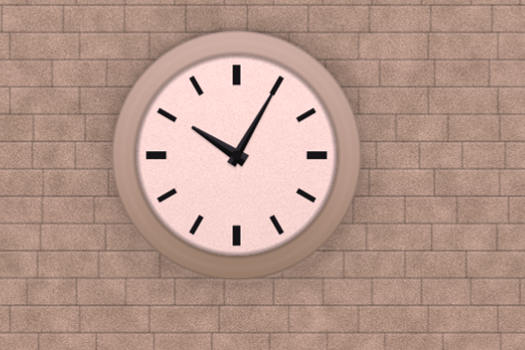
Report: 10:05
